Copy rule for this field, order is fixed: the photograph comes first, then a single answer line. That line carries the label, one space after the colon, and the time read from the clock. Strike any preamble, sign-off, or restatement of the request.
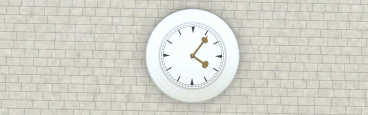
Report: 4:06
